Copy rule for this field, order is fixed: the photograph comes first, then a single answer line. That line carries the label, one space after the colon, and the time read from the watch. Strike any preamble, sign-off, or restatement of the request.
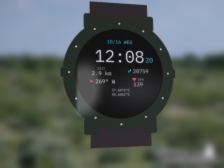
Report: 12:08
